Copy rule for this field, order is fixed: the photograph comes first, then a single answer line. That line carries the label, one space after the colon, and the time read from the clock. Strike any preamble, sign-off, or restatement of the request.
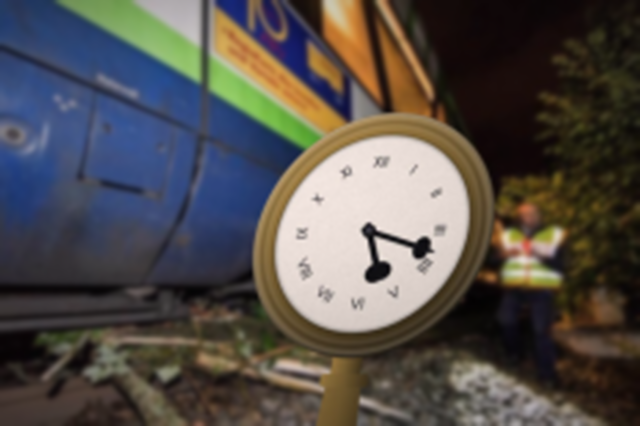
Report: 5:18
